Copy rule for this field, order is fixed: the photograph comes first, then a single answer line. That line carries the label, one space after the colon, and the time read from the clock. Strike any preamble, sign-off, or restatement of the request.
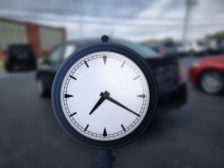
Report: 7:20
